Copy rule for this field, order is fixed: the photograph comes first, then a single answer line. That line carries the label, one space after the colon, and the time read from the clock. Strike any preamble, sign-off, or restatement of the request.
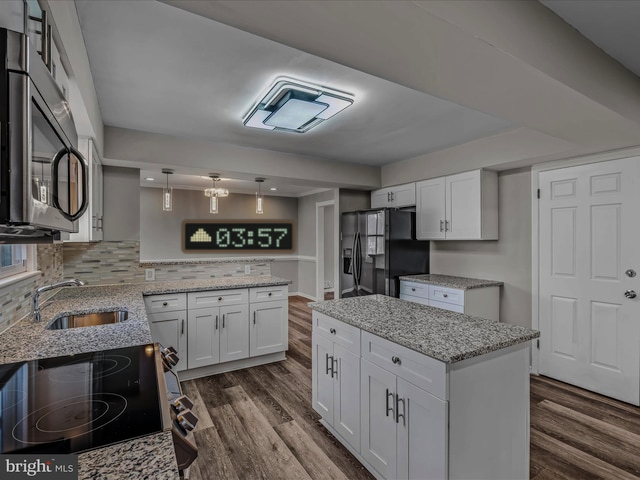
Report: 3:57
